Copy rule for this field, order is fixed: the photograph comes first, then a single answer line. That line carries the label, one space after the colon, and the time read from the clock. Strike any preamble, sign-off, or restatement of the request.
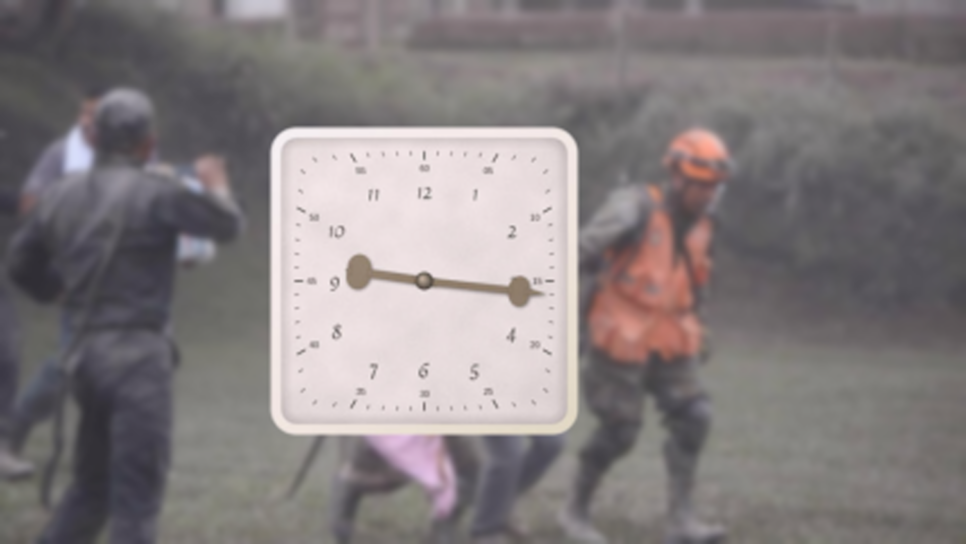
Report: 9:16
